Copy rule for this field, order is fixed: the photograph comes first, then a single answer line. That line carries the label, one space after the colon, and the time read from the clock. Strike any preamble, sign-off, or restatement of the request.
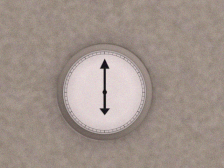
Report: 6:00
